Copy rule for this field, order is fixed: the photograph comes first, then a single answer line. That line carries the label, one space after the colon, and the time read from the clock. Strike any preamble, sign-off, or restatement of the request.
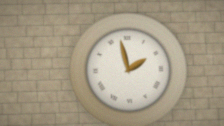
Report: 1:58
